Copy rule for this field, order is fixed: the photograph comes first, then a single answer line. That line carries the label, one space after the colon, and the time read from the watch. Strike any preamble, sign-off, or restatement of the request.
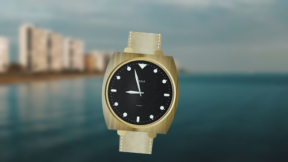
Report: 8:57
